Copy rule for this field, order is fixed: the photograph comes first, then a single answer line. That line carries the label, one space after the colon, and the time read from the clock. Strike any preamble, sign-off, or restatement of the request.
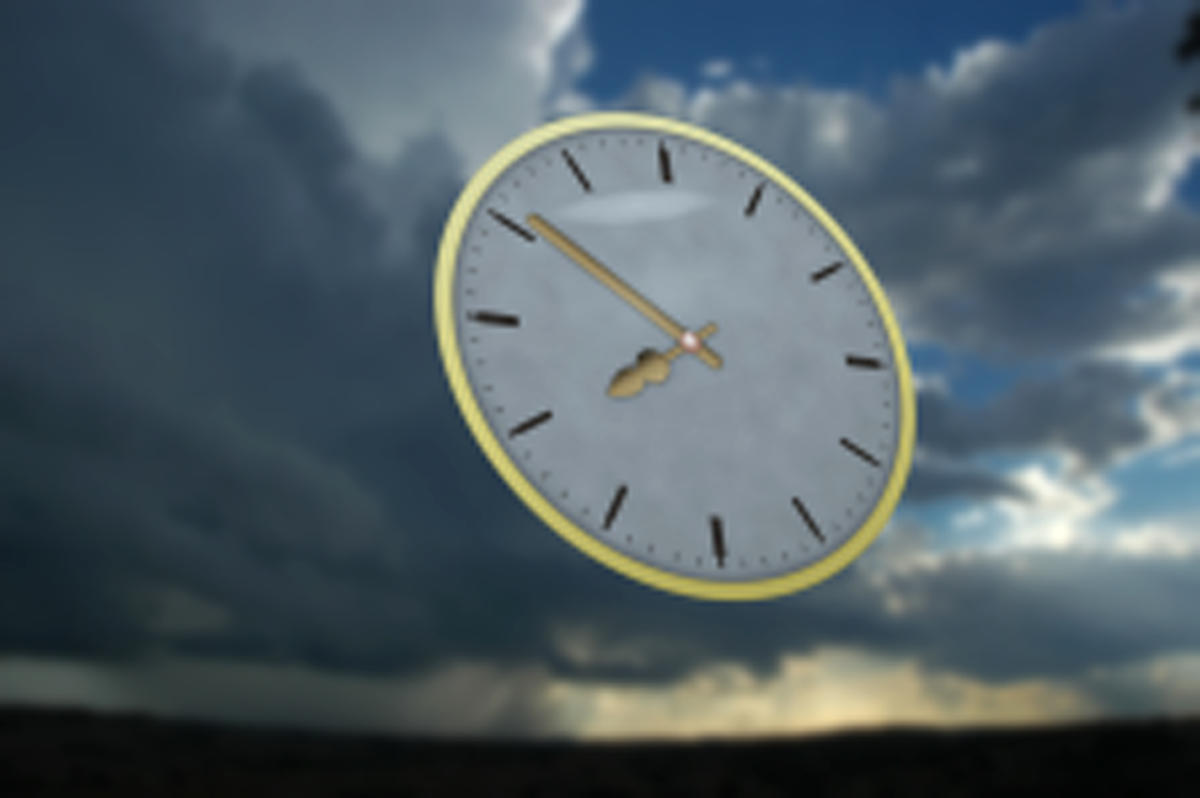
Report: 7:51
